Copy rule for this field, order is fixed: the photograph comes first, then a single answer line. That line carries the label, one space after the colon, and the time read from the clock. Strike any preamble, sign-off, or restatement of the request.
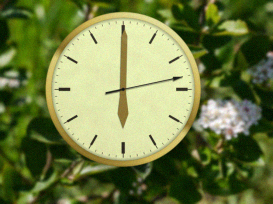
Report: 6:00:13
